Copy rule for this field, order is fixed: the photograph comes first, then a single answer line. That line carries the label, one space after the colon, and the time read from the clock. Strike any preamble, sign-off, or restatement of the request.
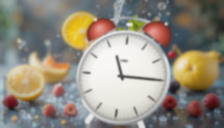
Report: 11:15
